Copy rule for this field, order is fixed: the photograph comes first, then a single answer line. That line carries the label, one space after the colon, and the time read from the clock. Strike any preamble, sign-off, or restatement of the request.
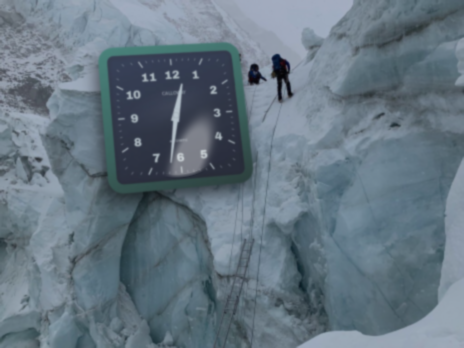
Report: 12:32
